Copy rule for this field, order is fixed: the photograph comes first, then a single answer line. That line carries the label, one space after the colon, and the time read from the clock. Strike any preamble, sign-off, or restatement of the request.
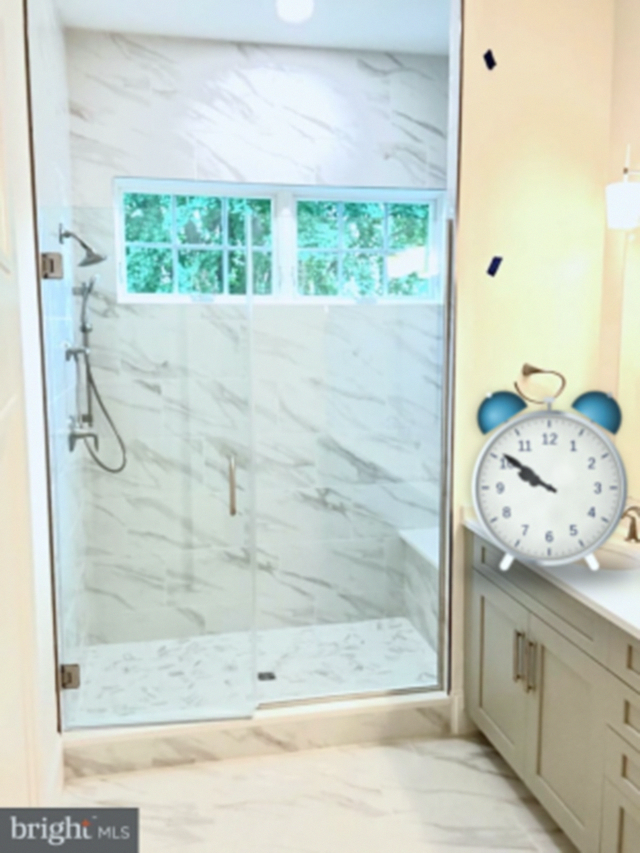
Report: 9:51
